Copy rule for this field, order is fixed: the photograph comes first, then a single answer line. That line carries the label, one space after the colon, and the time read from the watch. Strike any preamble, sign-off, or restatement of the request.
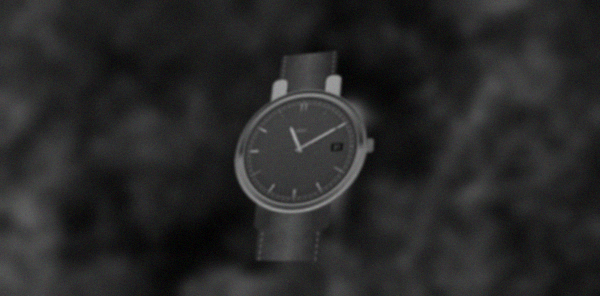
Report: 11:10
